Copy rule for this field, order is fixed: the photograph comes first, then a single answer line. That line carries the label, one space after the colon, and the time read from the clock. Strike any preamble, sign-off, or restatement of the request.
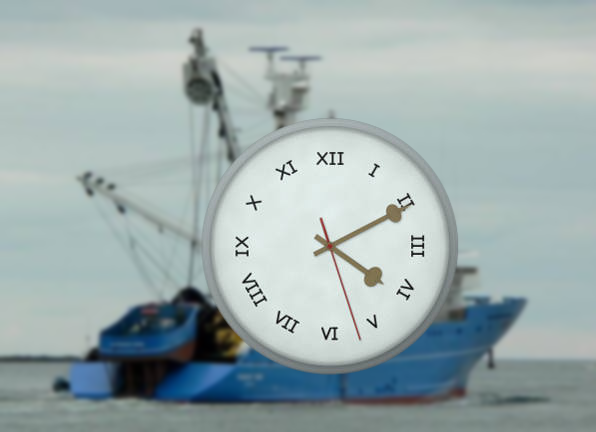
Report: 4:10:27
